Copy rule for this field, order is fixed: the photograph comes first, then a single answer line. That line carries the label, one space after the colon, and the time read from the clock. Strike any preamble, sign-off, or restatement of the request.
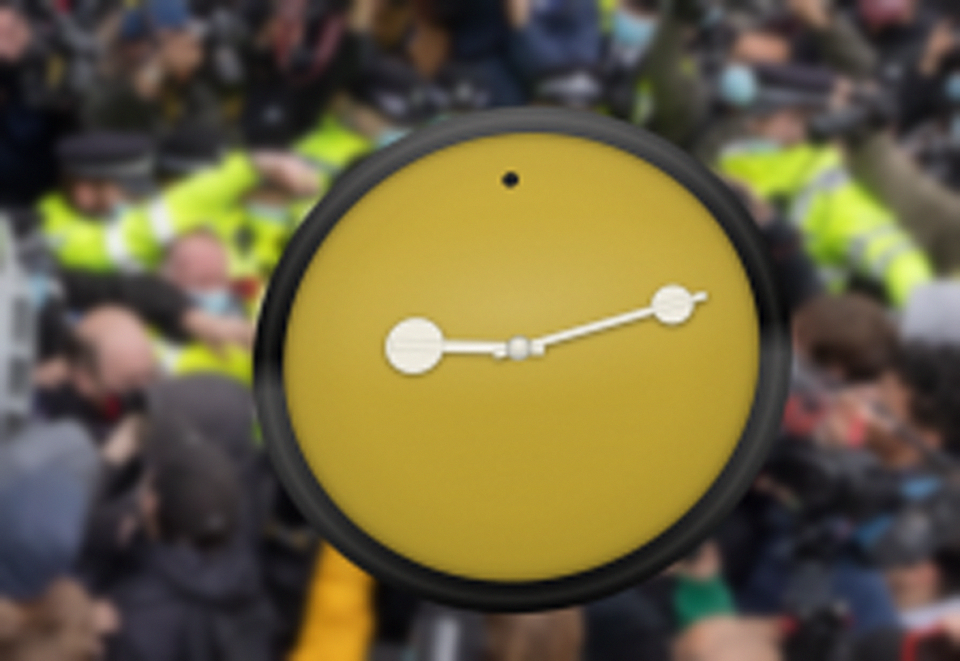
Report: 9:13
